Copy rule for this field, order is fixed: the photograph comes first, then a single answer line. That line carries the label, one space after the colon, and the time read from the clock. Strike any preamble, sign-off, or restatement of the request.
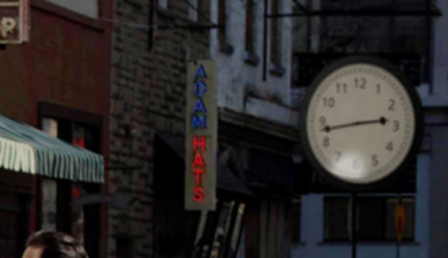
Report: 2:43
